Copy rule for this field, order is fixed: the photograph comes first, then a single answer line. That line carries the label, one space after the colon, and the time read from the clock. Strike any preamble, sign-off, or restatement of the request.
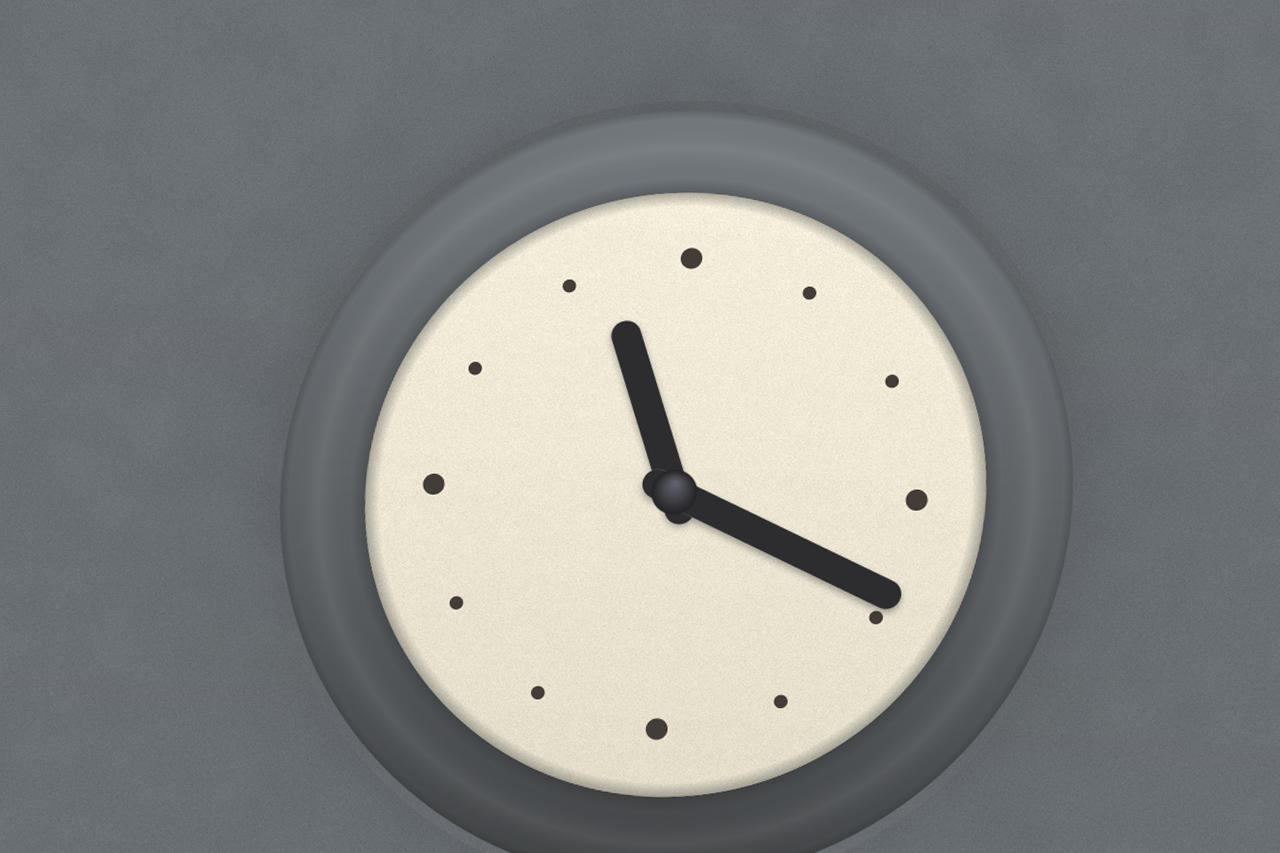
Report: 11:19
